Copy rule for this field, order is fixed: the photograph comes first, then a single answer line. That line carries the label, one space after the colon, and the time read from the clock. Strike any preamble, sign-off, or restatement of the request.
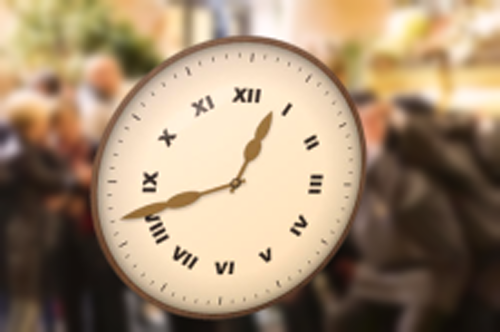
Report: 12:42
